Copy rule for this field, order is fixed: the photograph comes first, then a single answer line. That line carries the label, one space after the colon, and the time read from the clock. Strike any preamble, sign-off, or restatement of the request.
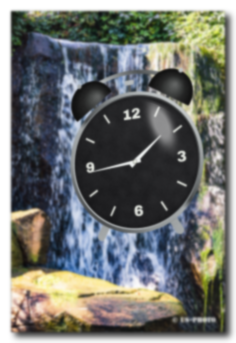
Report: 1:44
